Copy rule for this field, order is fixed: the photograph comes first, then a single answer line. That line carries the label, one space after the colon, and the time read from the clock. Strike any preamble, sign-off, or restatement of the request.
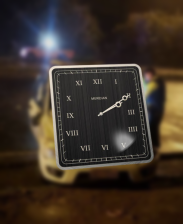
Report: 2:10
